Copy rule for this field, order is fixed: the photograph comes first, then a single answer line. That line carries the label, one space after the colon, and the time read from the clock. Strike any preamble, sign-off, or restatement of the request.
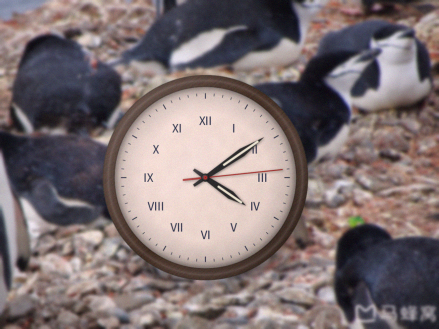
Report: 4:09:14
